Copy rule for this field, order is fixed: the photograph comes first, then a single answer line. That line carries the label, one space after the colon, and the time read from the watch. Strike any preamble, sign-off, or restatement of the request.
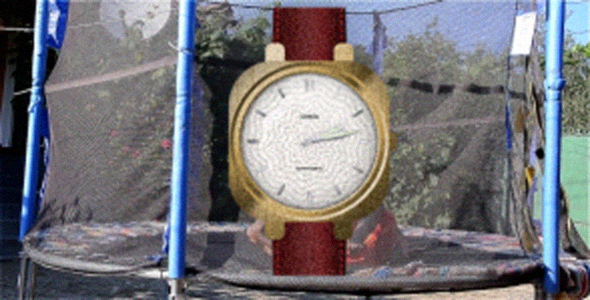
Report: 2:13
